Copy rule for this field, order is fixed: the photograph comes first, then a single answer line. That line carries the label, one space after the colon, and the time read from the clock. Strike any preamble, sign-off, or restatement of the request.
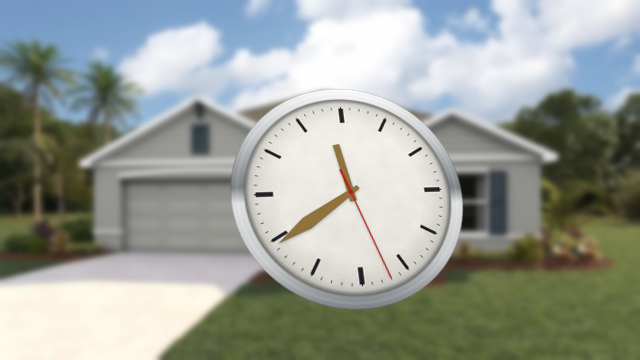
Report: 11:39:27
